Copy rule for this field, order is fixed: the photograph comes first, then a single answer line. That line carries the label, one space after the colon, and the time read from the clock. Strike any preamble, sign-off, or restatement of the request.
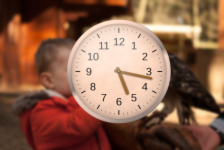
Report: 5:17
